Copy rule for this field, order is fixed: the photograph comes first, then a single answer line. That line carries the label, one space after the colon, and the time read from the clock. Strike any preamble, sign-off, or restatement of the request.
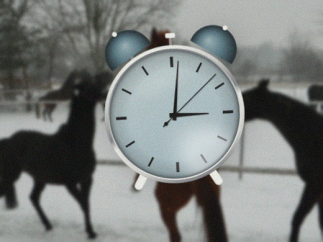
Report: 3:01:08
